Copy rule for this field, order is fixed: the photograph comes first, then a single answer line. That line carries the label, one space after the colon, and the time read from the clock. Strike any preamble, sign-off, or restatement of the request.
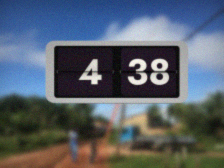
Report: 4:38
